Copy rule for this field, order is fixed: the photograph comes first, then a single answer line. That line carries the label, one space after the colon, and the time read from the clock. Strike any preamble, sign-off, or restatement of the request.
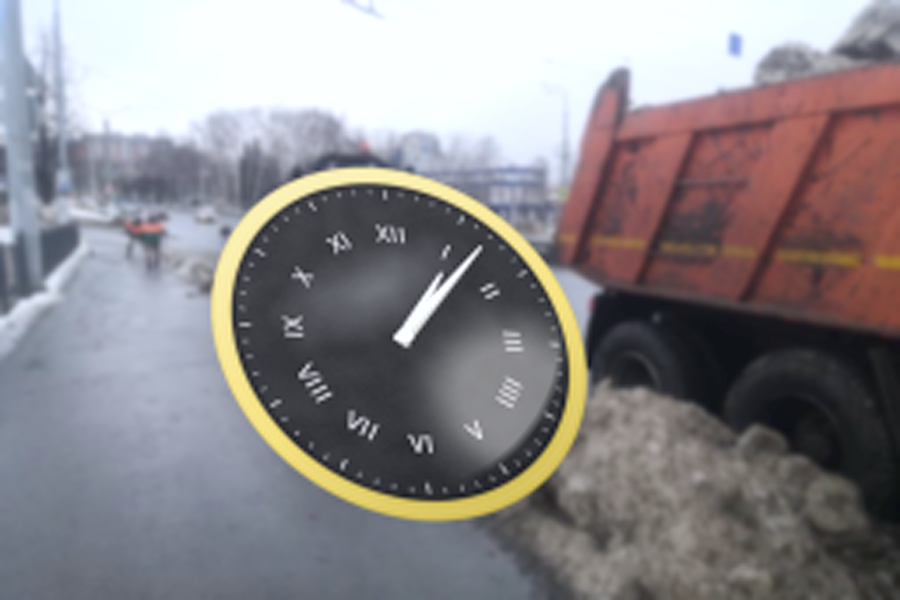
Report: 1:07
